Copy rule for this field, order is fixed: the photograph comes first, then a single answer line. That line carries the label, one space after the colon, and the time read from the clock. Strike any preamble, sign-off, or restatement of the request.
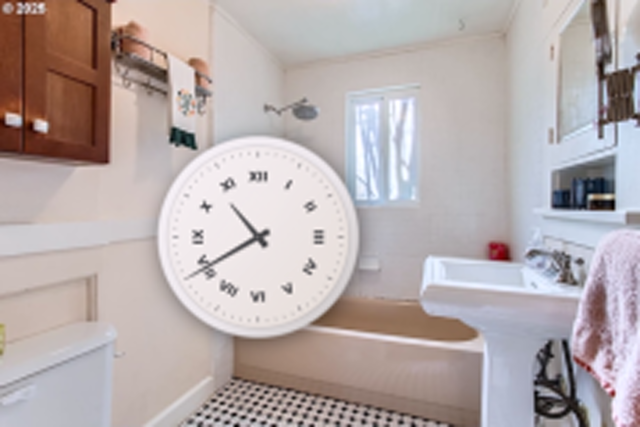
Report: 10:40
